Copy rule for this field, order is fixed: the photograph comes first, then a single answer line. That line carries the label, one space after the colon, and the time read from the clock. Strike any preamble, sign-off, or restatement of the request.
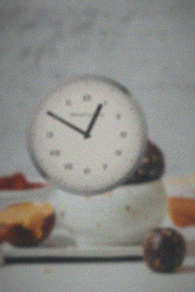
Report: 12:50
